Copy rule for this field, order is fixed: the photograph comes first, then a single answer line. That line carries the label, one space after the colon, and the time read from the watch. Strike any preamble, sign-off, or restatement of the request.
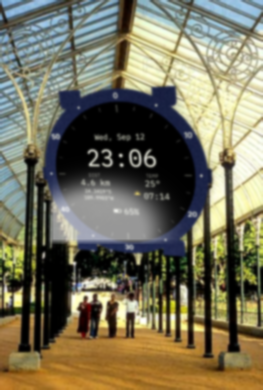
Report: 23:06
